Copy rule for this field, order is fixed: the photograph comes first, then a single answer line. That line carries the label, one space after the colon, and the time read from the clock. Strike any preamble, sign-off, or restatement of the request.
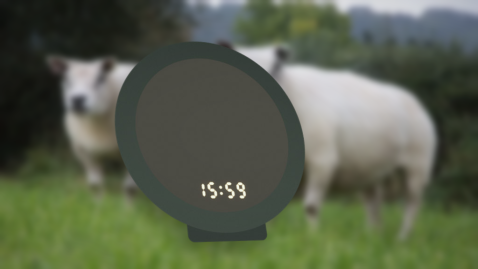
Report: 15:59
